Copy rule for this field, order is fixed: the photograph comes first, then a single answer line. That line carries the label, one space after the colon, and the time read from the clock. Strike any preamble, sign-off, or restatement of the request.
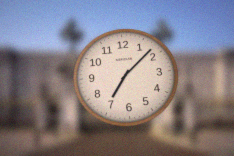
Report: 7:08
